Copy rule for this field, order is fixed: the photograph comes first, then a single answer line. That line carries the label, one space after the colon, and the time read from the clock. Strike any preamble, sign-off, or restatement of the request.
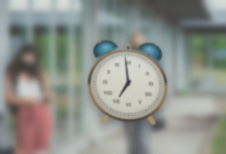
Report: 6:59
